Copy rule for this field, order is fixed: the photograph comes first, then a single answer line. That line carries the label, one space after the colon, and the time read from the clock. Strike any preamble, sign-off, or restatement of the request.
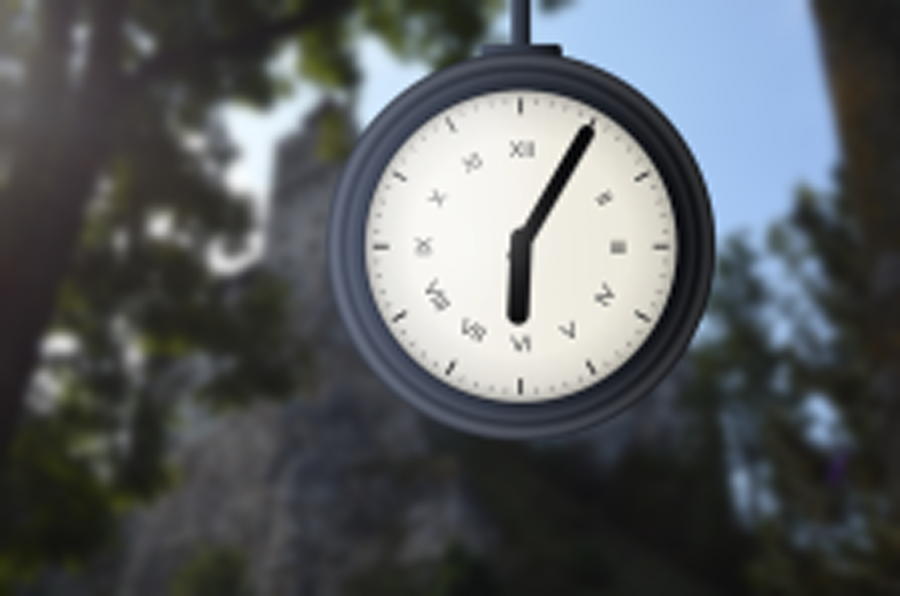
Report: 6:05
